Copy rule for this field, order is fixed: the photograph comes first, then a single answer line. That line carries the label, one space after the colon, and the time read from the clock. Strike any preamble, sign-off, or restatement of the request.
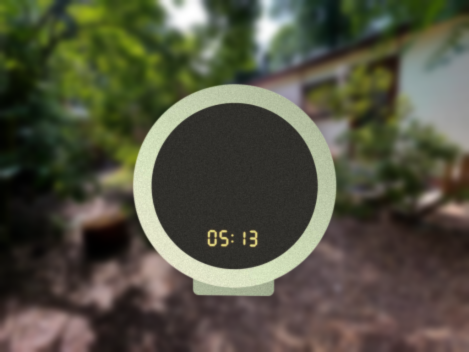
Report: 5:13
